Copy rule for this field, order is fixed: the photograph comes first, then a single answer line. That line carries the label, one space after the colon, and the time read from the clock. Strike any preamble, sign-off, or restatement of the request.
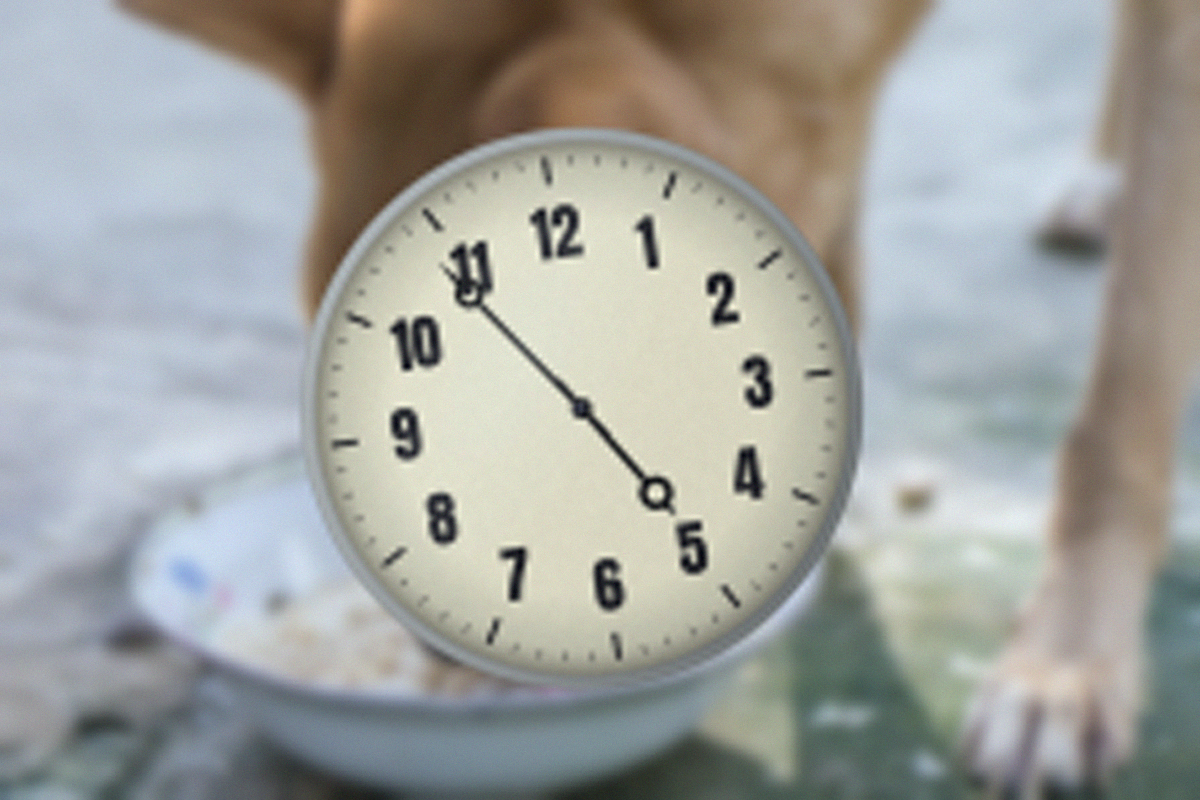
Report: 4:54
